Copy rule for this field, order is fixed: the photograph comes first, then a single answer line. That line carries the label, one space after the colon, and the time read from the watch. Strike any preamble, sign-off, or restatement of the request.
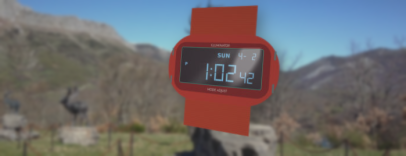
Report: 1:02:42
